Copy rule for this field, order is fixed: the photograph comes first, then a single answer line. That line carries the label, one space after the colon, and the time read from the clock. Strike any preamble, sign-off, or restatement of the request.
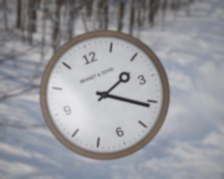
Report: 2:21
